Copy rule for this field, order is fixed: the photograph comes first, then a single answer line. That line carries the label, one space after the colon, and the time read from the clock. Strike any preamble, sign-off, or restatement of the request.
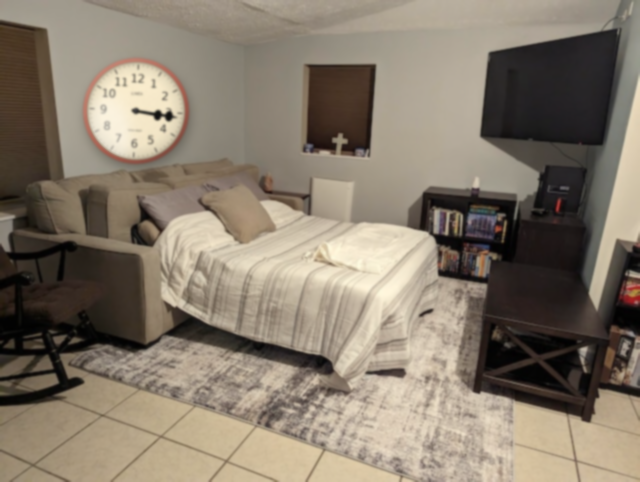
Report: 3:16
